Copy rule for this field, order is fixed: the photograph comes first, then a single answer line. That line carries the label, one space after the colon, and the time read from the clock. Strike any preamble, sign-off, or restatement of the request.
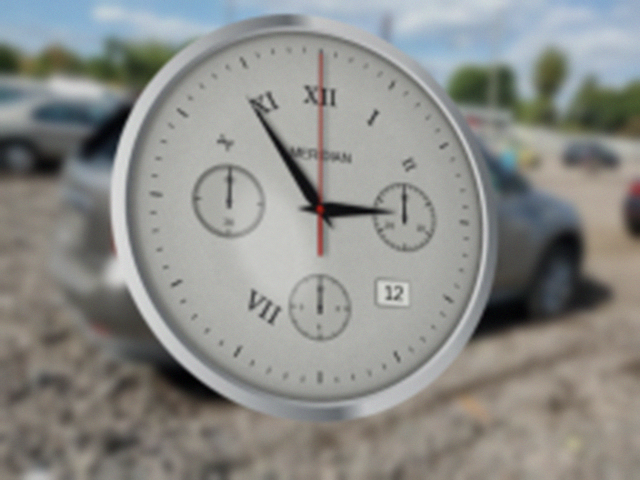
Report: 2:54
